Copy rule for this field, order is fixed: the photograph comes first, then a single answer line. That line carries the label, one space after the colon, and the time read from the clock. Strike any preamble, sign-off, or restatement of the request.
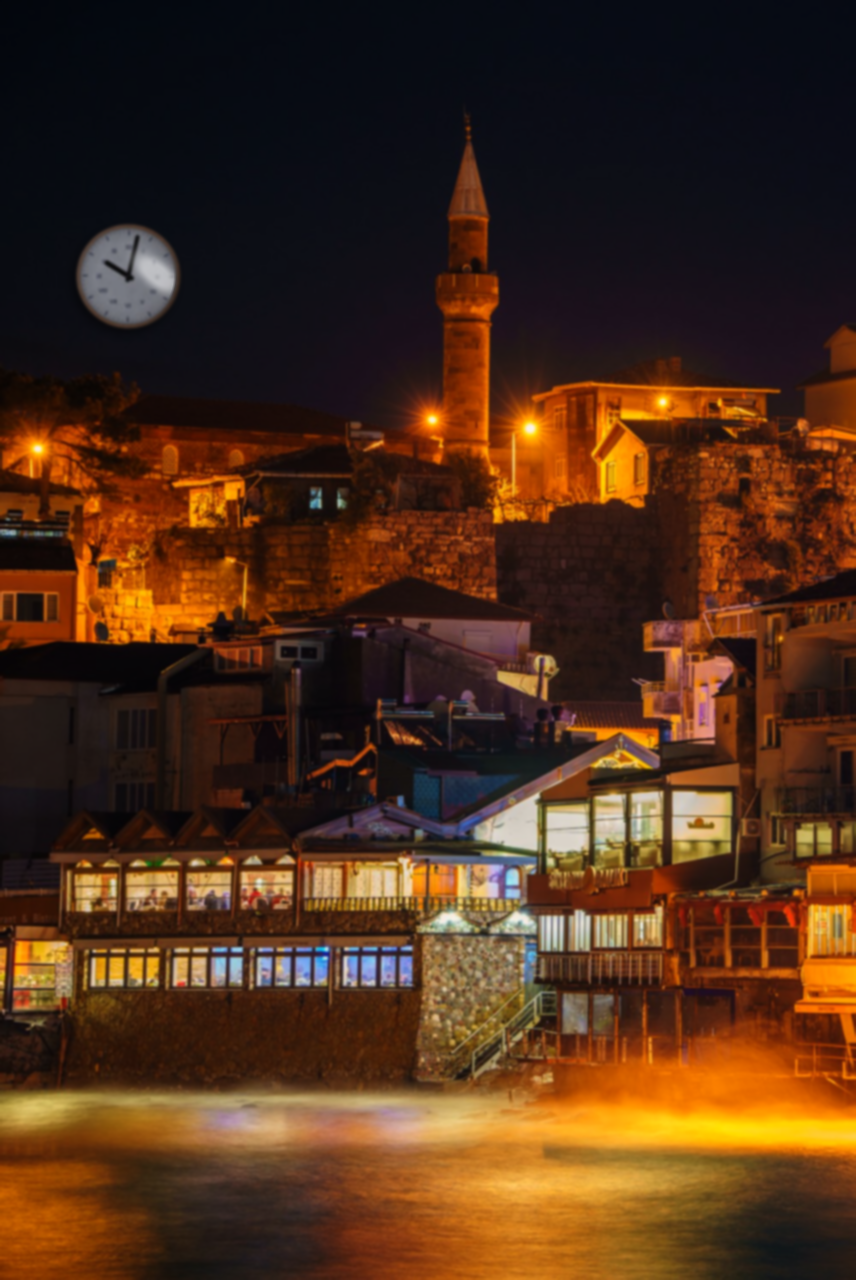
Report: 10:02
